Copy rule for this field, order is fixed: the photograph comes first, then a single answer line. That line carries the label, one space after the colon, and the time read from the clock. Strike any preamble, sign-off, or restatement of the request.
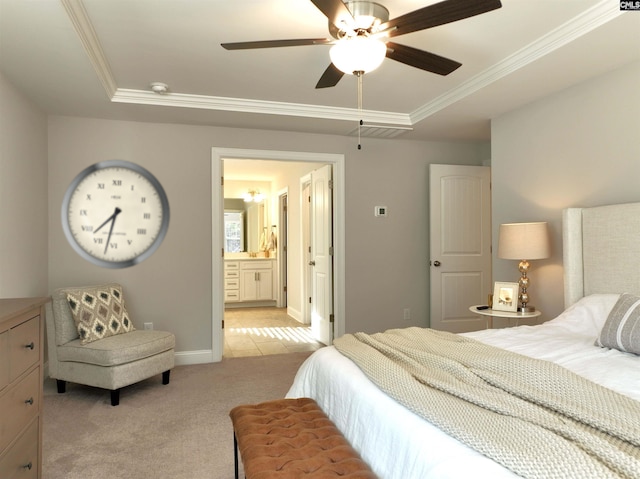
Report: 7:32
